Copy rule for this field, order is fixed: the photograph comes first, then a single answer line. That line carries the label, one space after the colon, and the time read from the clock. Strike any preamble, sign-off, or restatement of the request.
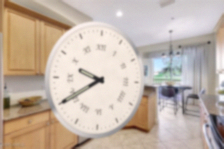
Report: 9:40
